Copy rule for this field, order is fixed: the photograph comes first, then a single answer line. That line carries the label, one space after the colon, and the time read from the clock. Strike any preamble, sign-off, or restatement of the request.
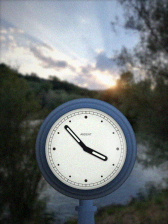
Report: 3:53
